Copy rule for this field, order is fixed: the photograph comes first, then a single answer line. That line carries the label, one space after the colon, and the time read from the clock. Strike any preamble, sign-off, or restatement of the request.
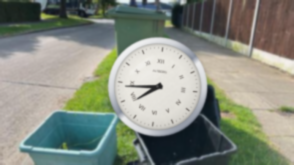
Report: 7:44
